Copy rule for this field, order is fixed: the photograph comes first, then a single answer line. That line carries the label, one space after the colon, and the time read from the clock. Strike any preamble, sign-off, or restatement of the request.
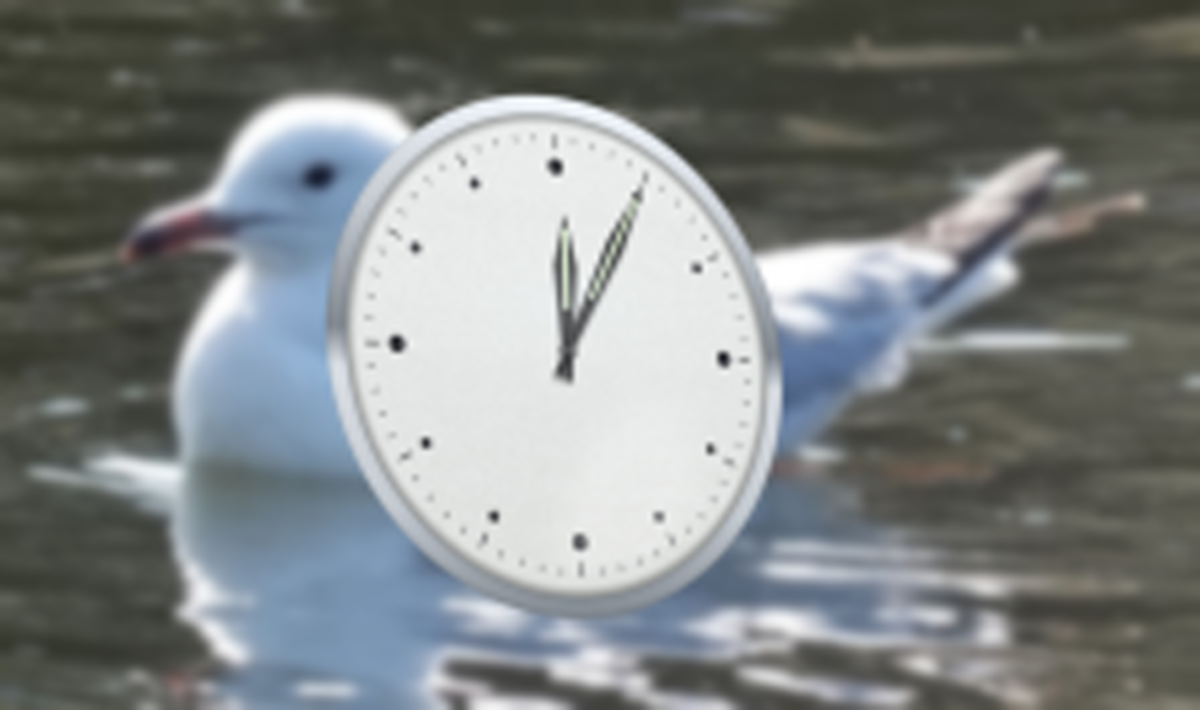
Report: 12:05
